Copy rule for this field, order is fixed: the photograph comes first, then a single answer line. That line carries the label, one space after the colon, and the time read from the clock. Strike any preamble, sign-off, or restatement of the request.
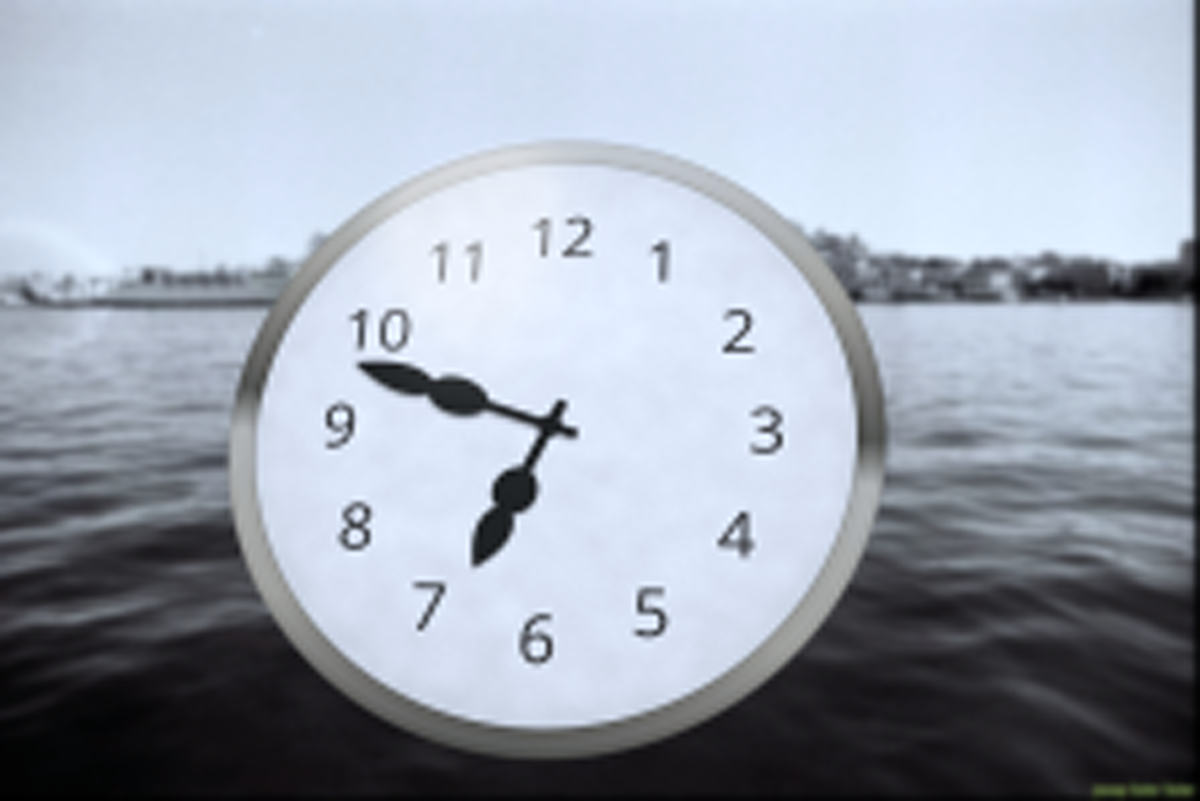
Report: 6:48
